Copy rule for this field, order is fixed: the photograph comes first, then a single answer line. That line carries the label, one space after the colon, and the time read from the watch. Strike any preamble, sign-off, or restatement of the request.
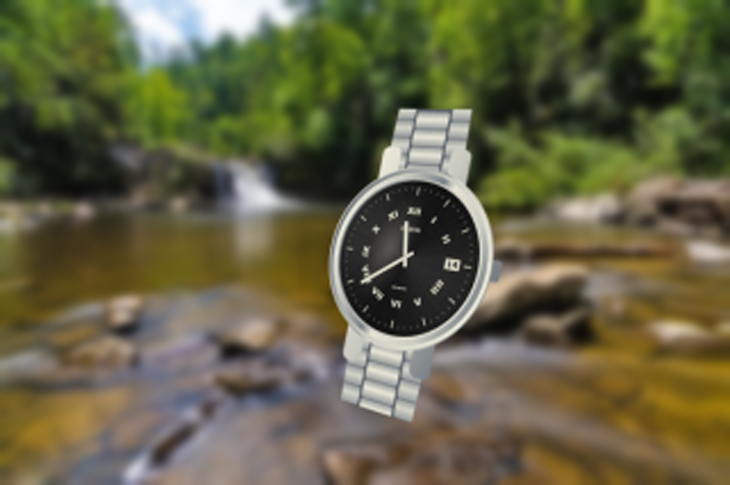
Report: 11:39
